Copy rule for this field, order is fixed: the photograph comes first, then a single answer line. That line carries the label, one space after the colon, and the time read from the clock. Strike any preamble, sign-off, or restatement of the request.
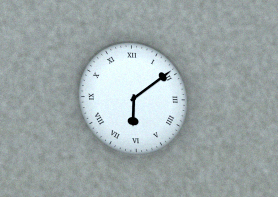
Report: 6:09
